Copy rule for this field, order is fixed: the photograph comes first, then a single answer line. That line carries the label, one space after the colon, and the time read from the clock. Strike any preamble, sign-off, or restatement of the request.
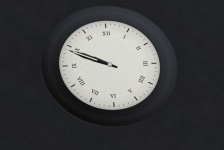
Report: 9:49
